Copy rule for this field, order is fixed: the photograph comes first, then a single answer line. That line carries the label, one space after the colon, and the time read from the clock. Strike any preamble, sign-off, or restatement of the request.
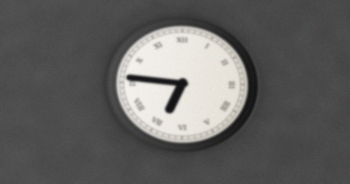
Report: 6:46
